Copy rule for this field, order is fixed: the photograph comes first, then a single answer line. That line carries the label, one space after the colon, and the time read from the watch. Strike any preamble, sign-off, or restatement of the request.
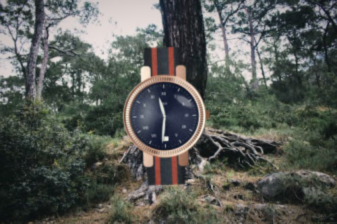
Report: 11:31
